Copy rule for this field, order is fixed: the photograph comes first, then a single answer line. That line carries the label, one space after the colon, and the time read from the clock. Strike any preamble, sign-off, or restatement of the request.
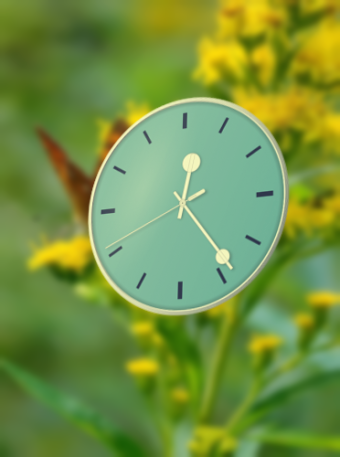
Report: 12:23:41
